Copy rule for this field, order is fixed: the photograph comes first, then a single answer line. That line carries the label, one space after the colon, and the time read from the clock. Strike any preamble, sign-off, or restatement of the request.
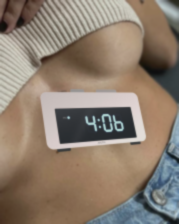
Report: 4:06
